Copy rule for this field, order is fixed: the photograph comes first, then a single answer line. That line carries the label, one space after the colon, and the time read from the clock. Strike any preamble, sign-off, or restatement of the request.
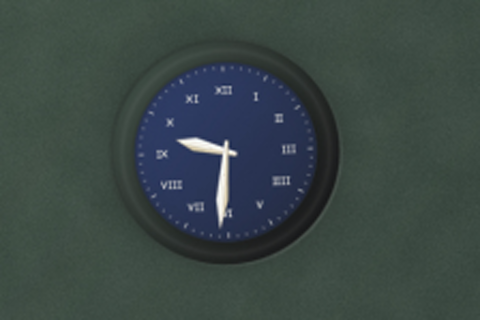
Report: 9:31
